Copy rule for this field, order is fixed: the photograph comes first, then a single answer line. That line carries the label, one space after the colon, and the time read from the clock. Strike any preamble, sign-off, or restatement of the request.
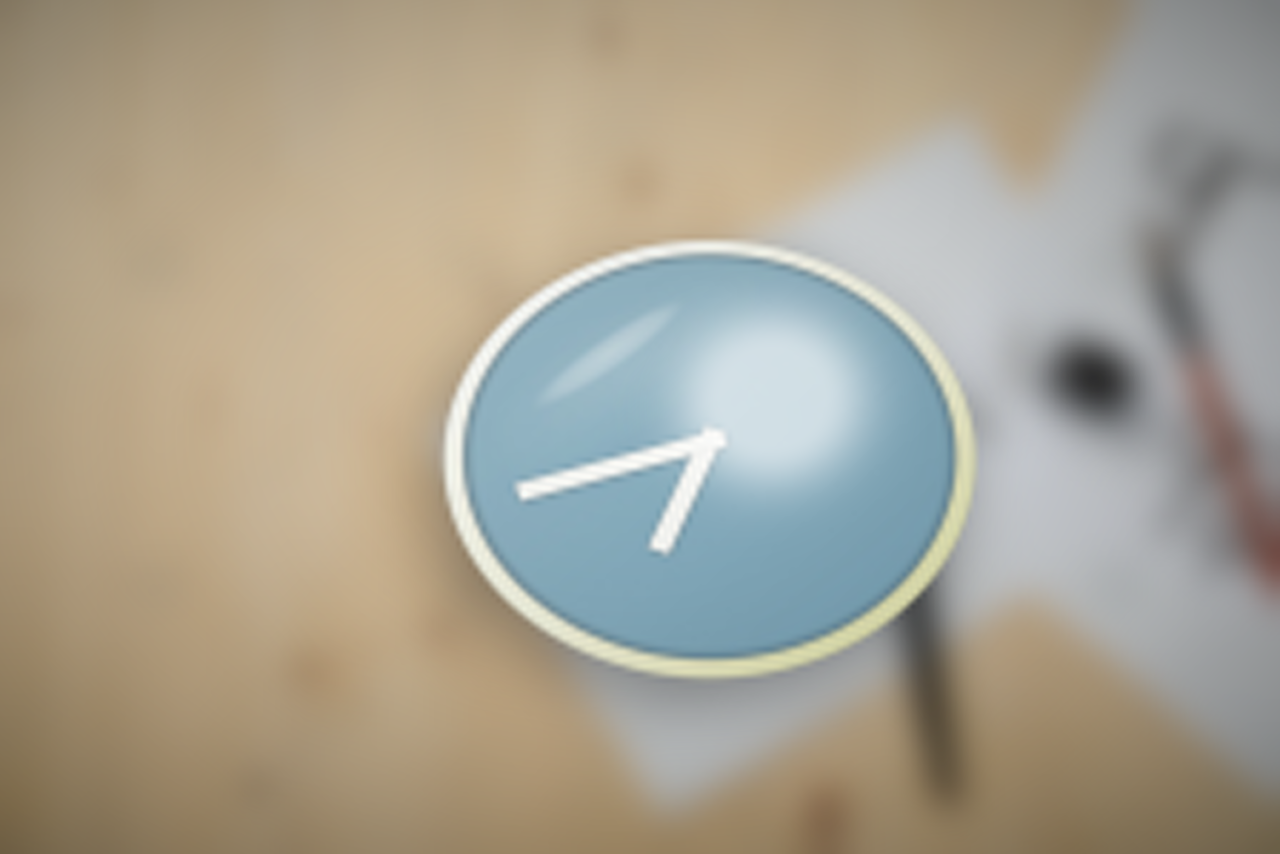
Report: 6:42
